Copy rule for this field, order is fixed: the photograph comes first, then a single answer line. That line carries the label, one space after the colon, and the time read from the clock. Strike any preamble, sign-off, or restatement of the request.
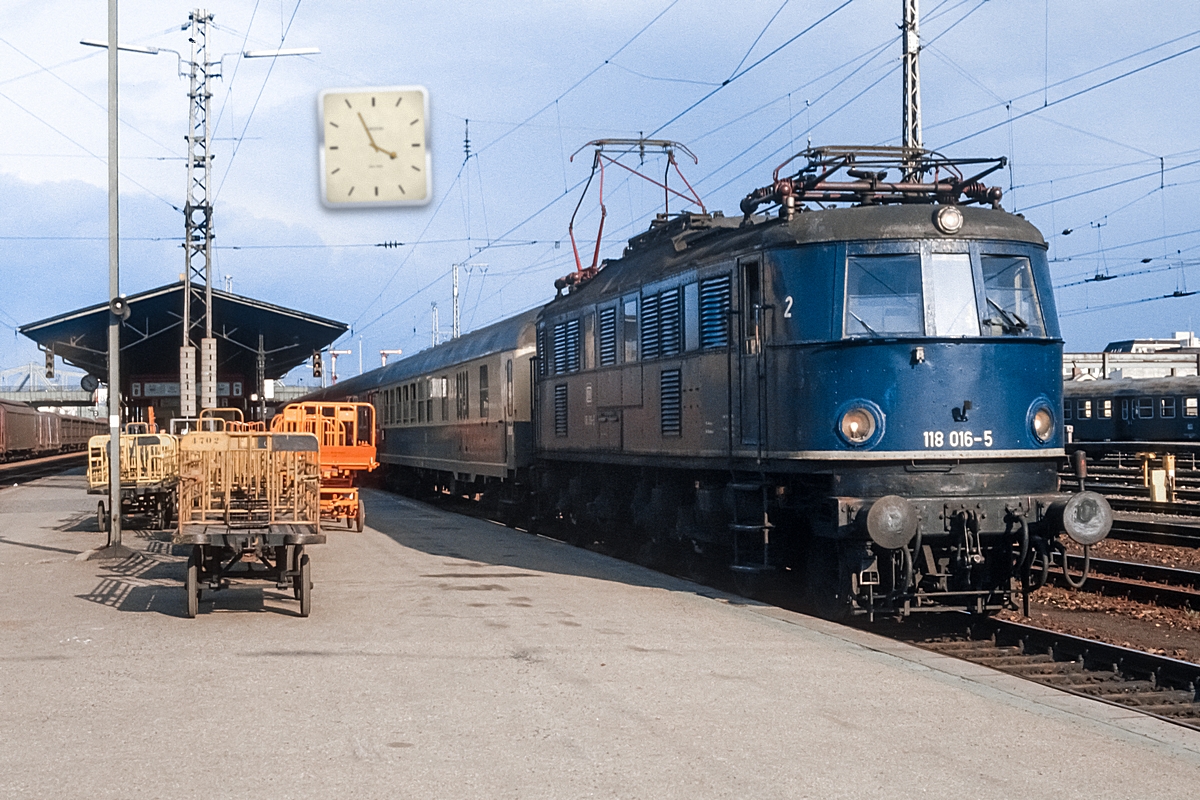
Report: 3:56
